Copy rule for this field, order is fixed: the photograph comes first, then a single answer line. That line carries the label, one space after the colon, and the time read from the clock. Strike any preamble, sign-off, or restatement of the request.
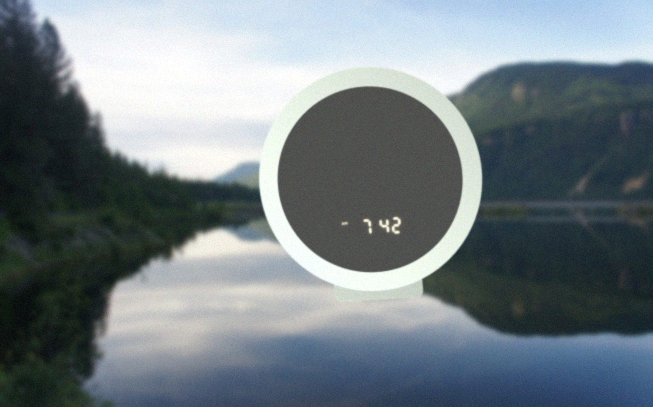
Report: 7:42
